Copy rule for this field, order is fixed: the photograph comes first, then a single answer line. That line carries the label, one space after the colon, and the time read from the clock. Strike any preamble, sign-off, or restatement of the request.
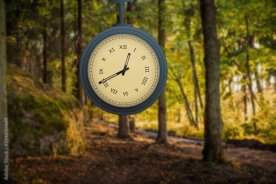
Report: 12:41
